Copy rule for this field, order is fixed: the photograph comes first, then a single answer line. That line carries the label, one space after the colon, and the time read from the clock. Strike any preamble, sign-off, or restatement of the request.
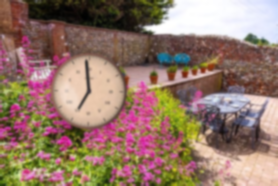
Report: 6:59
